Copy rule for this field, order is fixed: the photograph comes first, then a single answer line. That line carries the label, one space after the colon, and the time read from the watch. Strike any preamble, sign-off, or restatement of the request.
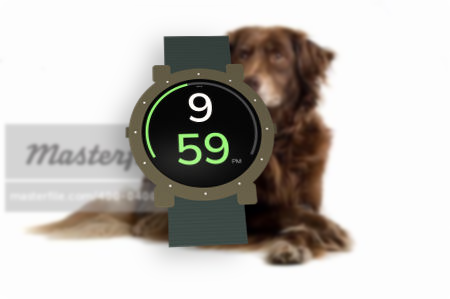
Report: 9:59
